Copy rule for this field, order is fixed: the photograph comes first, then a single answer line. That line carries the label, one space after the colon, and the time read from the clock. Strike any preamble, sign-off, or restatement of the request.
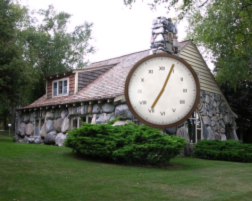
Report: 7:04
